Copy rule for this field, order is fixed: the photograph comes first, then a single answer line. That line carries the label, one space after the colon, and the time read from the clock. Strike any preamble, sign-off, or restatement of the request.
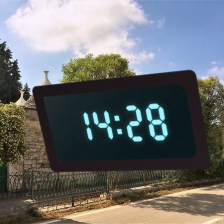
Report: 14:28
